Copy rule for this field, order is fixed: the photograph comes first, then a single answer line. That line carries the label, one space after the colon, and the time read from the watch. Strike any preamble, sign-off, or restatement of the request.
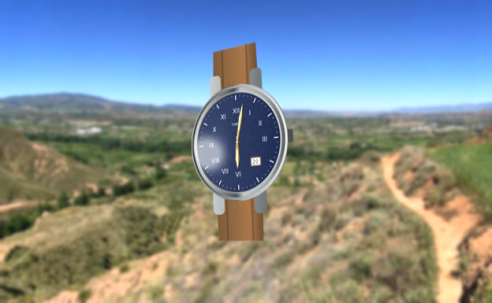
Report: 6:02
